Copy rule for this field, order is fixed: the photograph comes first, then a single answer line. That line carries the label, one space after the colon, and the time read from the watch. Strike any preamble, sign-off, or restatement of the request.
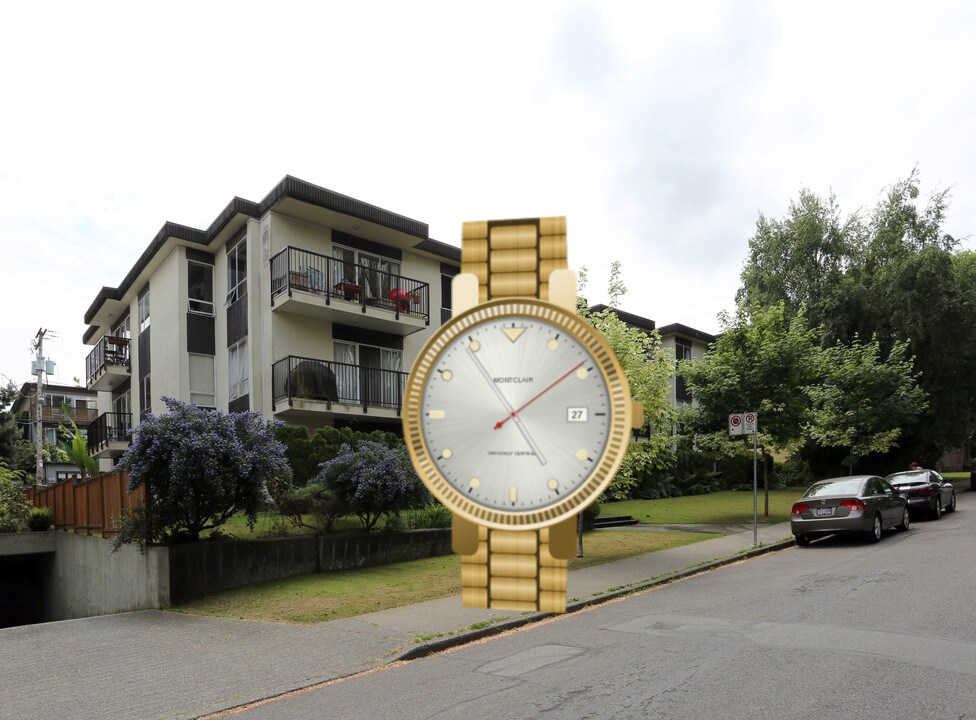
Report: 4:54:09
